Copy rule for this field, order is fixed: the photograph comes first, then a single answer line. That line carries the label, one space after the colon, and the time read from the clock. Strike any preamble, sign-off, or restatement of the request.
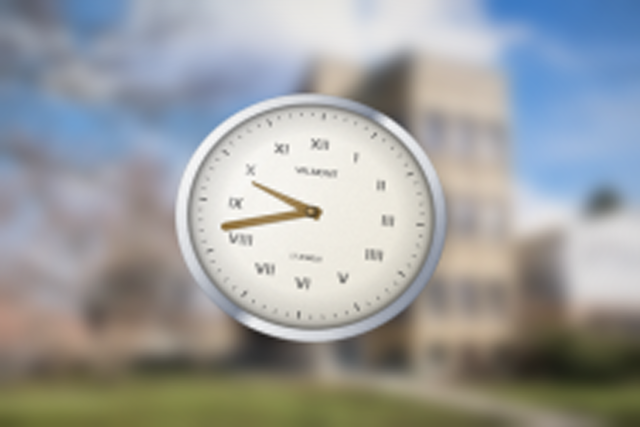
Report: 9:42
